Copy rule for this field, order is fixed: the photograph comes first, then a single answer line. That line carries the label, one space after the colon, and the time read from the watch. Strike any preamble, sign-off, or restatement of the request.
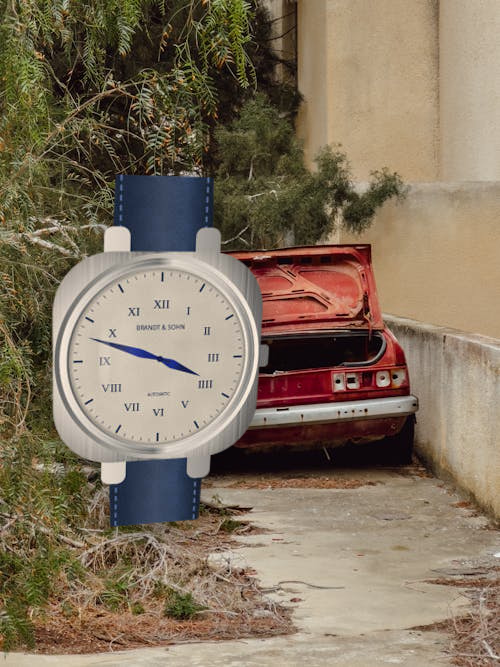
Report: 3:48
